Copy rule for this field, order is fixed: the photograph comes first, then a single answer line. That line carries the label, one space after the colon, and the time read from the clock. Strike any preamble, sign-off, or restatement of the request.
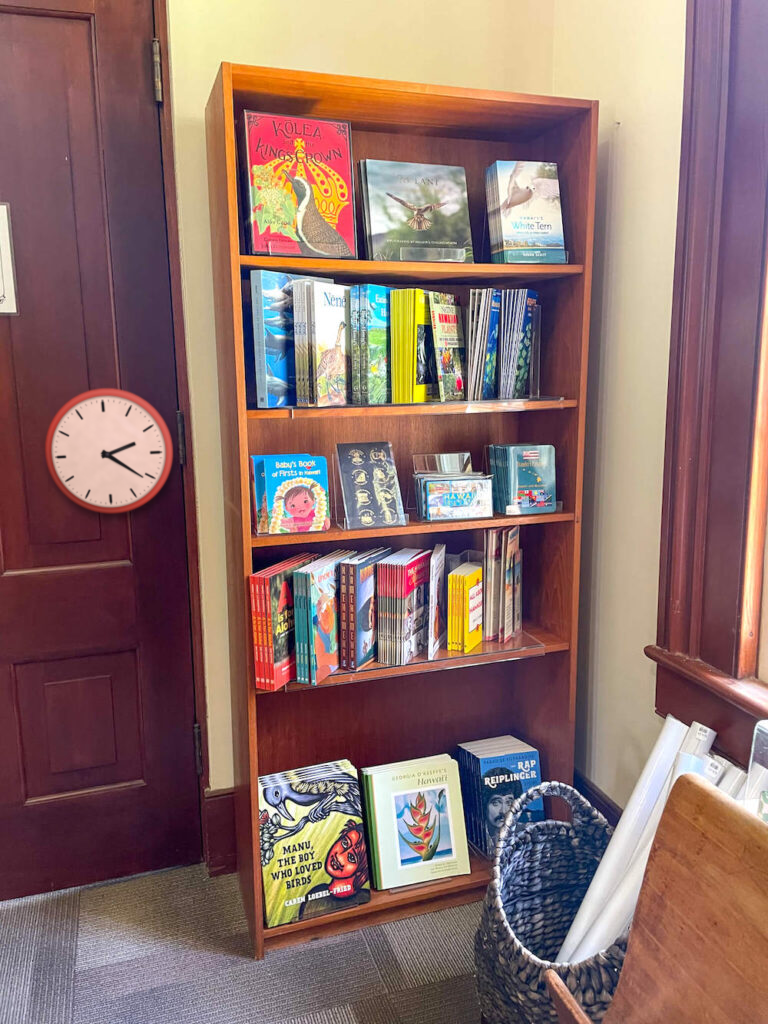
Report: 2:21
